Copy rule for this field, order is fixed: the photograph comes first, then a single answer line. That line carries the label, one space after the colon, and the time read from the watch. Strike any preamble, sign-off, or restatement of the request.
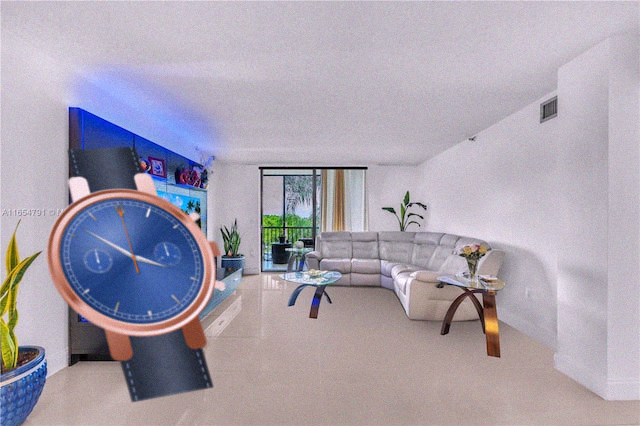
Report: 3:52
